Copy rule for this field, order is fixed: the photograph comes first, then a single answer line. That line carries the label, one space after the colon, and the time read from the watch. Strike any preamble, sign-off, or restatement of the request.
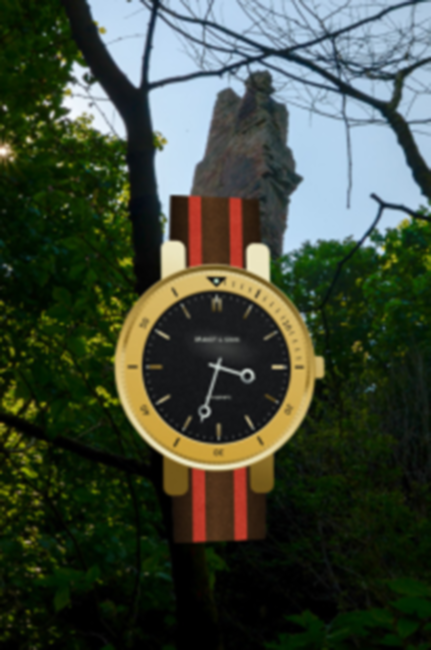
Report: 3:33
